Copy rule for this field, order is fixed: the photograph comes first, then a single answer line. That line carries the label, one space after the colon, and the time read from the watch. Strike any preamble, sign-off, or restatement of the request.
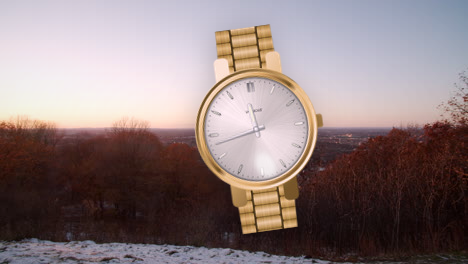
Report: 11:43
